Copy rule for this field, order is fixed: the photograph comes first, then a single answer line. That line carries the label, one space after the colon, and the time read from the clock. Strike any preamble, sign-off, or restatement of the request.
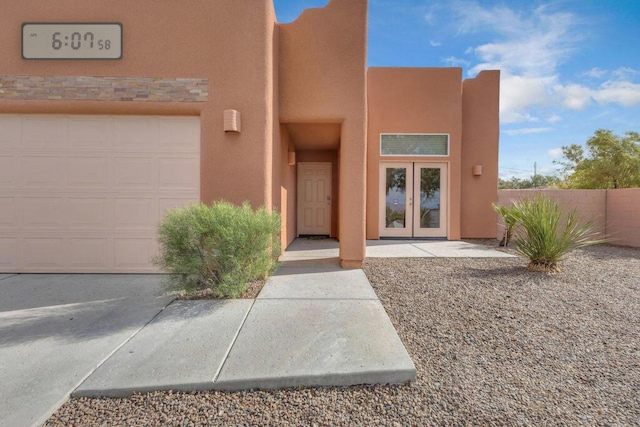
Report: 6:07:58
